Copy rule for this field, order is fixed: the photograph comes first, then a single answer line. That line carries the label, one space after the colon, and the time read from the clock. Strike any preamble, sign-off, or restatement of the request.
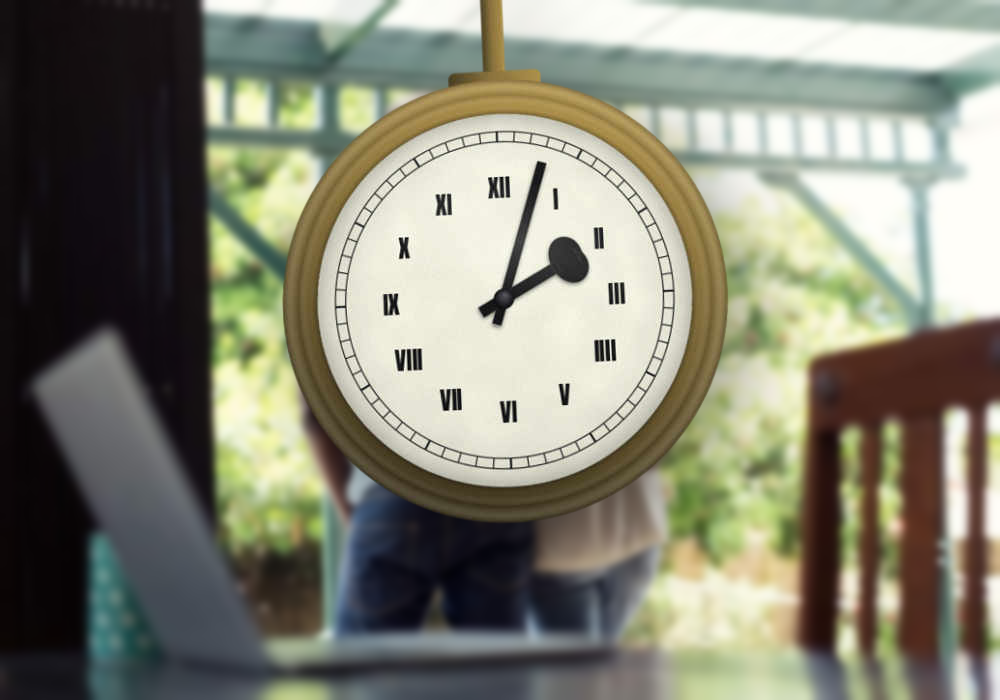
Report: 2:03
